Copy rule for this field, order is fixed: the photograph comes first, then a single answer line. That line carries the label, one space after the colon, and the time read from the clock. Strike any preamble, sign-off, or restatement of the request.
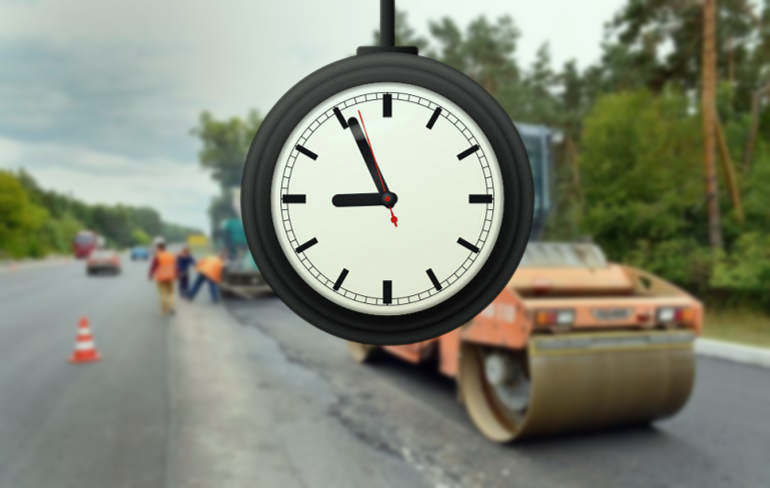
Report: 8:55:57
